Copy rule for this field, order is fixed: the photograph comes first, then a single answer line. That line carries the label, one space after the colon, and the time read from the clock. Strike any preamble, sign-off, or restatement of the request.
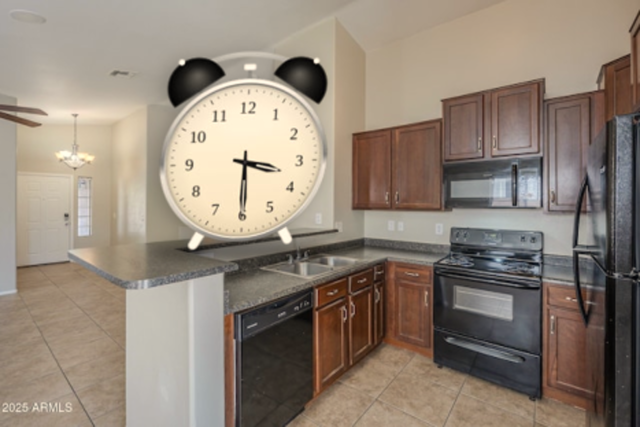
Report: 3:30
